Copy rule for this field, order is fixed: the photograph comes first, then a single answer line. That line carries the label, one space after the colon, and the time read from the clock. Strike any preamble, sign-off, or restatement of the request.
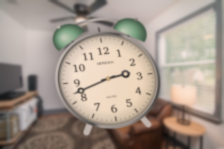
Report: 2:42
